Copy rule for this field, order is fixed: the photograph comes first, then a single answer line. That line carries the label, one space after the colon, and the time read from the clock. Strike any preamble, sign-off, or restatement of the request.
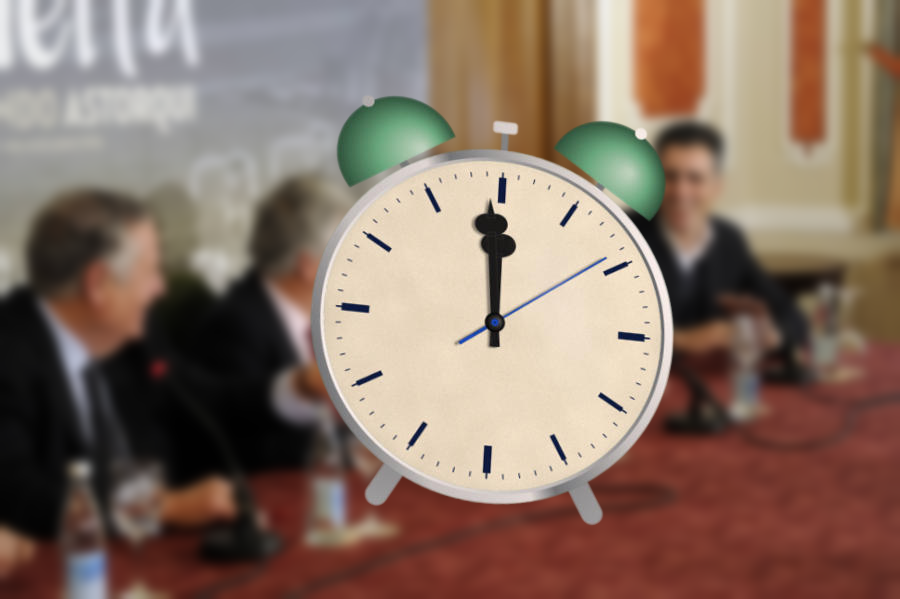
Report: 11:59:09
